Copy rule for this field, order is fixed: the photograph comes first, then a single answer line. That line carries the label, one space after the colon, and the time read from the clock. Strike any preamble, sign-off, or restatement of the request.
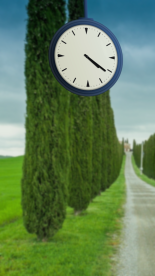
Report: 4:21
